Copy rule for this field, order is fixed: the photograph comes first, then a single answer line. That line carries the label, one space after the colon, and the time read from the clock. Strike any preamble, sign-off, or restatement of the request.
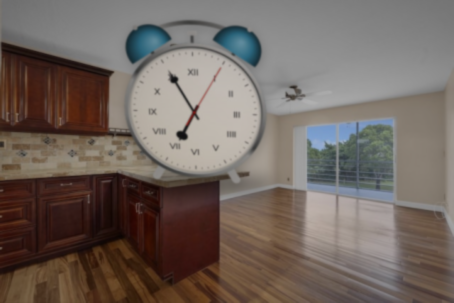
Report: 6:55:05
